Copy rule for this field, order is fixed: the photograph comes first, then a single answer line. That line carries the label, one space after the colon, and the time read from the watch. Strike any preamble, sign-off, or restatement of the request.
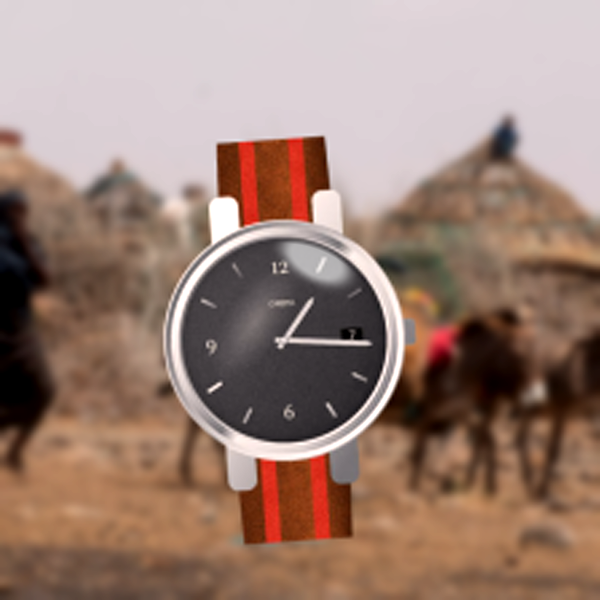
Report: 1:16
